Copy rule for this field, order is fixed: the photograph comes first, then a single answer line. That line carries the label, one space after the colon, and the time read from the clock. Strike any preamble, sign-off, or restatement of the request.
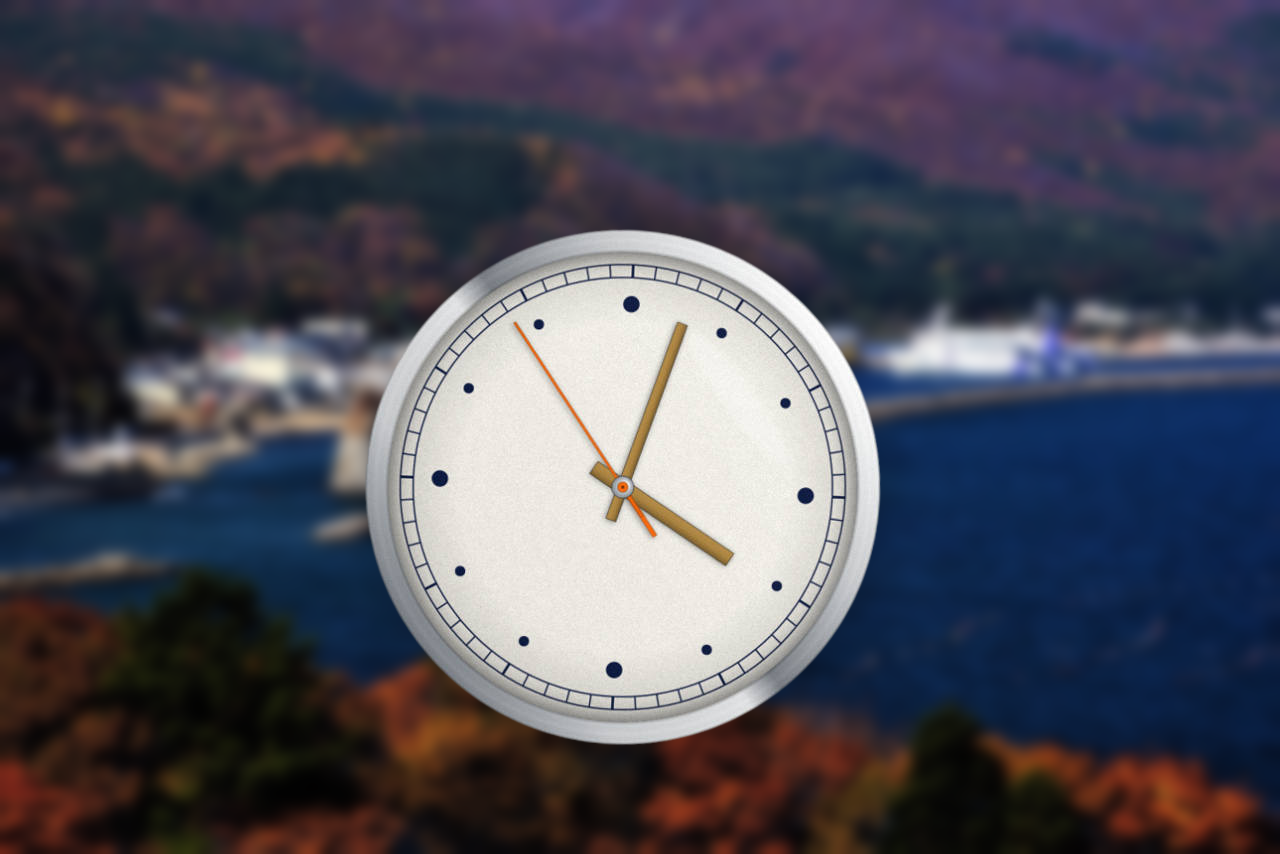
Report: 4:02:54
